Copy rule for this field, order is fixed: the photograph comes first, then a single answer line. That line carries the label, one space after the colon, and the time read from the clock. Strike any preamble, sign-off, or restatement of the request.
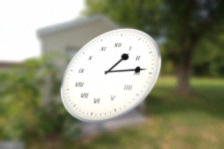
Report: 1:14
